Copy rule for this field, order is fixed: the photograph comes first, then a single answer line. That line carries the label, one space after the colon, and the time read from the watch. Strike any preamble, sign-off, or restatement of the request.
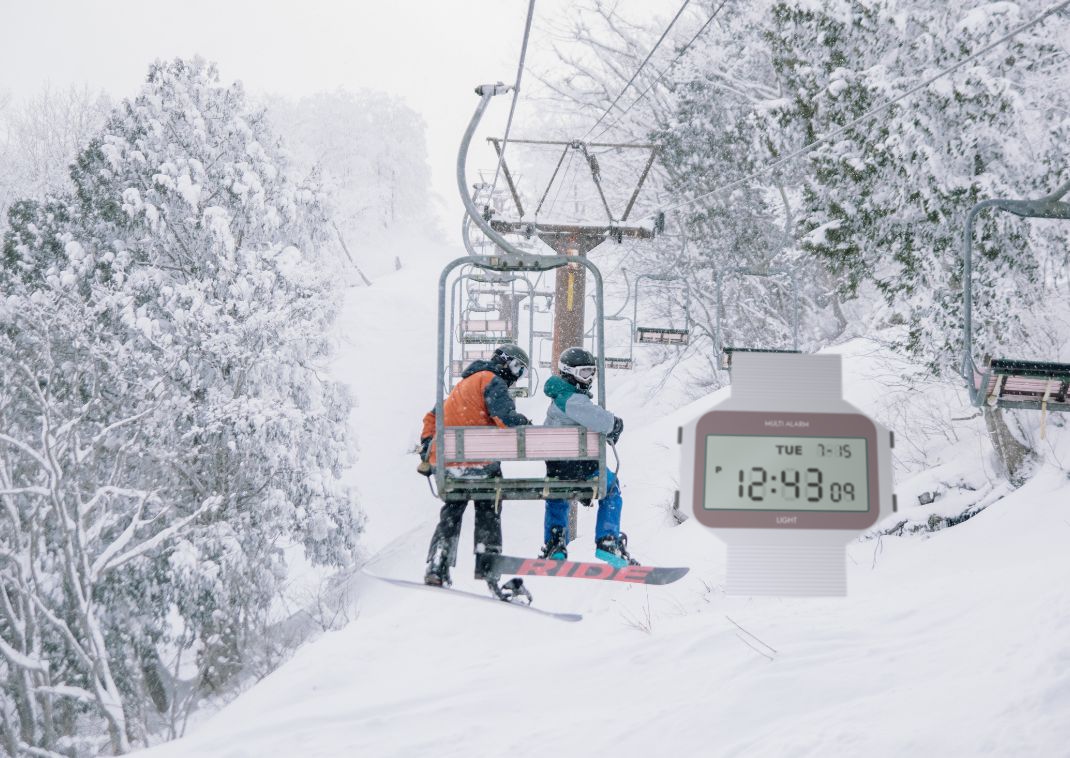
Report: 12:43:09
